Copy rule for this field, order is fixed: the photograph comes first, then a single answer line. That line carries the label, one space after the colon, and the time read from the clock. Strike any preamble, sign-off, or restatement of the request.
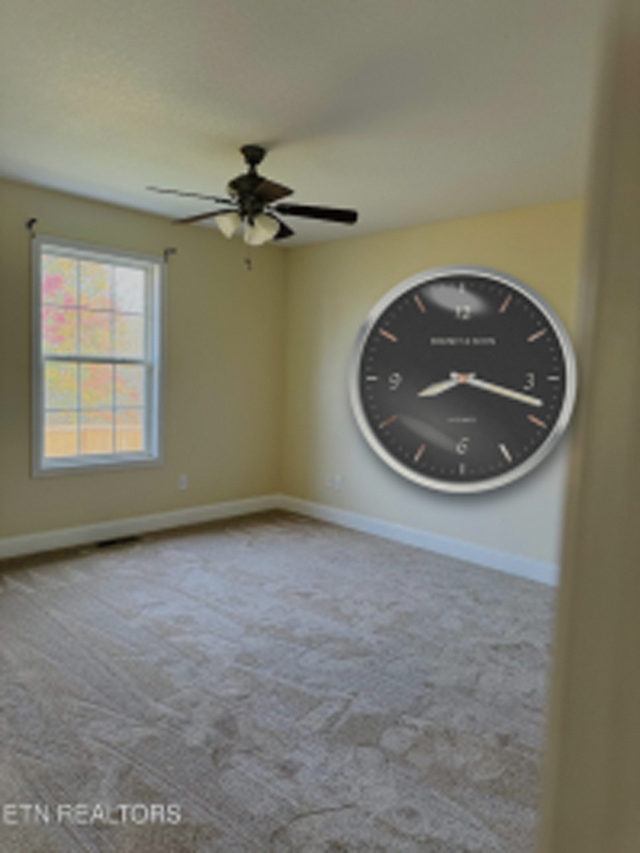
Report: 8:18
